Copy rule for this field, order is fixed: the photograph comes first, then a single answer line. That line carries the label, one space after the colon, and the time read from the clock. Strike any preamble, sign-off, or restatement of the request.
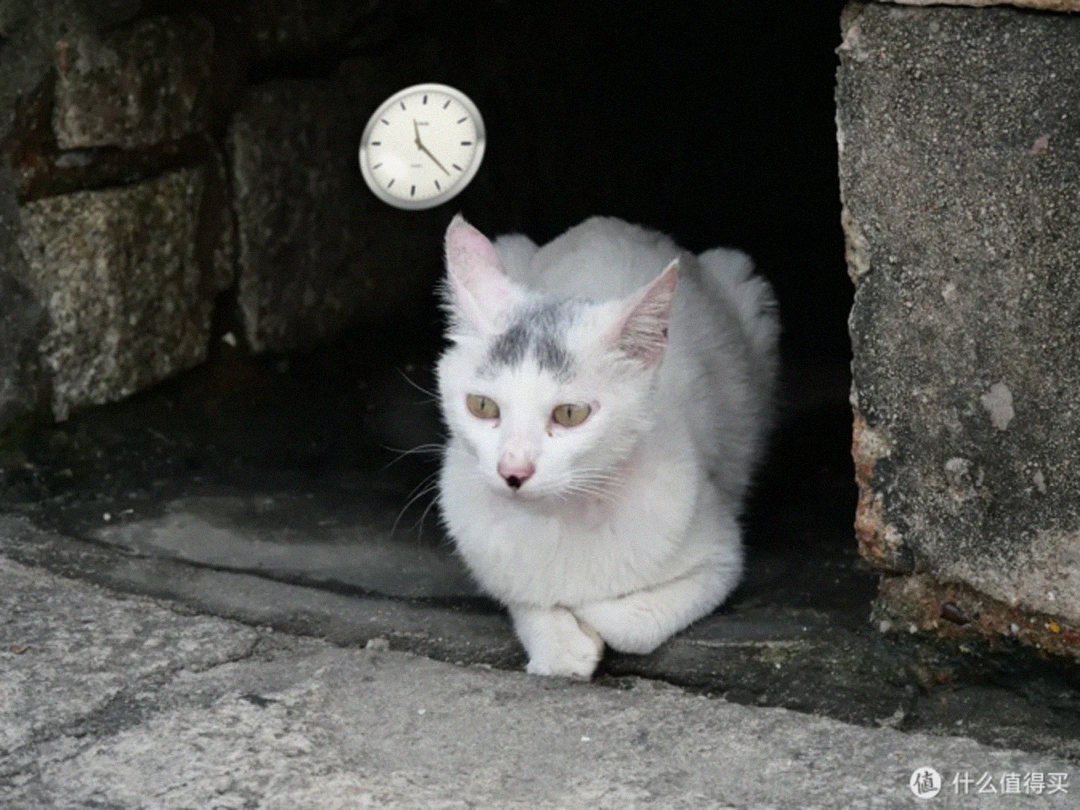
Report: 11:22
